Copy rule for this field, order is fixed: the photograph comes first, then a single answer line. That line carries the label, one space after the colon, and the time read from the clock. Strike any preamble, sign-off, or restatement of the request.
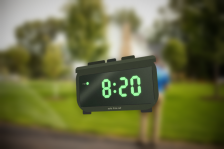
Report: 8:20
